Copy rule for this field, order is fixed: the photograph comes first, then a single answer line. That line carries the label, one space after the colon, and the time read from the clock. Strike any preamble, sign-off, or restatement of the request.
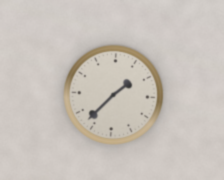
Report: 1:37
